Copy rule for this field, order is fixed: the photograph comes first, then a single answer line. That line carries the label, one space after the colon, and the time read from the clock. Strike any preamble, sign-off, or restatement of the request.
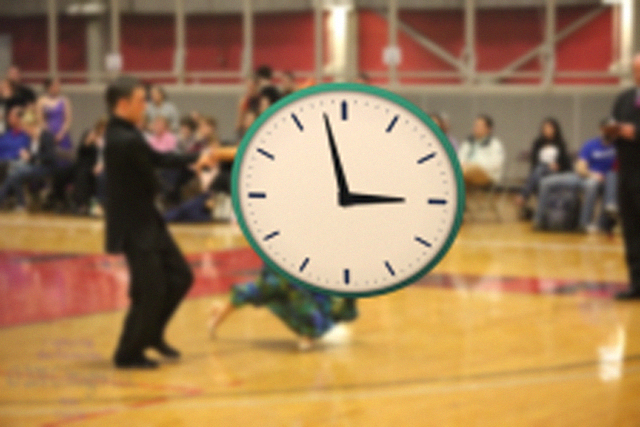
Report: 2:58
